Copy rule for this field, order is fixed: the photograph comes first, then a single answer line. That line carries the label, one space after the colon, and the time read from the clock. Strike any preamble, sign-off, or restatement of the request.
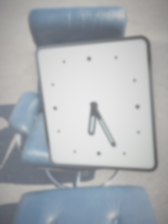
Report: 6:26
